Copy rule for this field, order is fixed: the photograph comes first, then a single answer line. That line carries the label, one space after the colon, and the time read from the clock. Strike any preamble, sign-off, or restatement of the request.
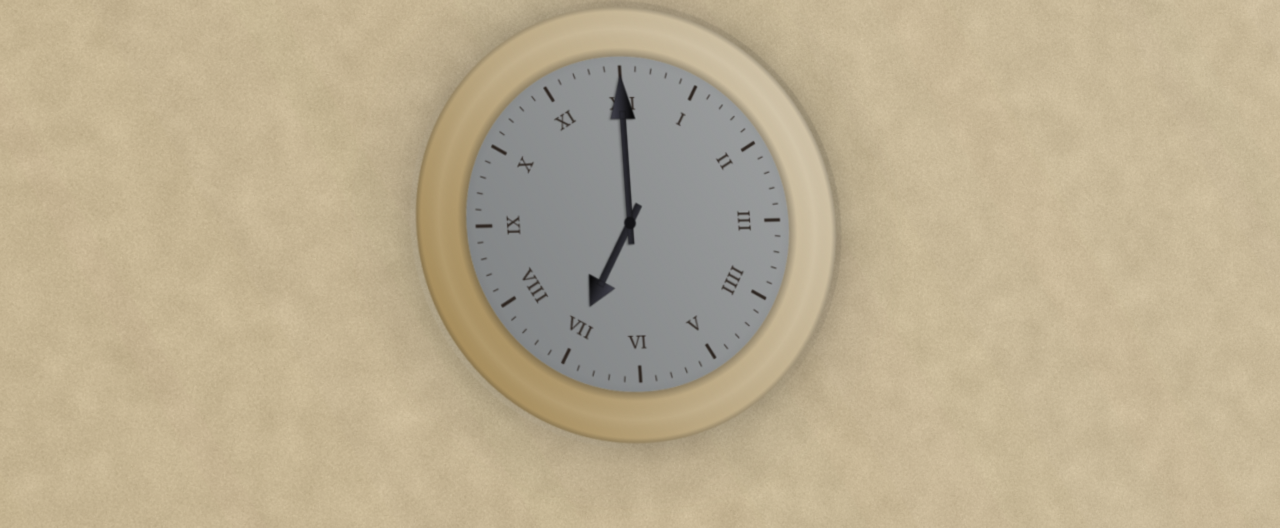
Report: 7:00
